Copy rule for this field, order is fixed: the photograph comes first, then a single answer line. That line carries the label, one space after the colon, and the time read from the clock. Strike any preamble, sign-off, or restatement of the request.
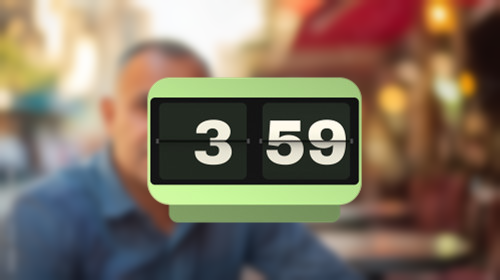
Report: 3:59
